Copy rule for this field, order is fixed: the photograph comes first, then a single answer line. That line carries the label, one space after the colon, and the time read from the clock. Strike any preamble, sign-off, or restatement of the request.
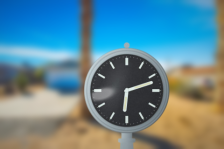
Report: 6:12
